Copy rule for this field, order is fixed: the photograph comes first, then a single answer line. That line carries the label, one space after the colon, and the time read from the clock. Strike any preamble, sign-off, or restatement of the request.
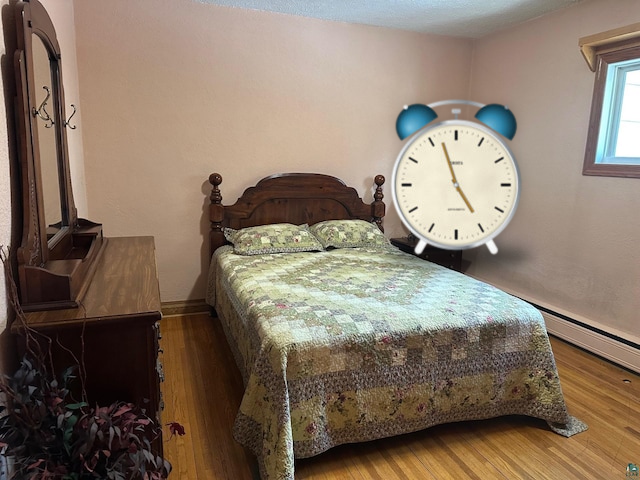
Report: 4:57
